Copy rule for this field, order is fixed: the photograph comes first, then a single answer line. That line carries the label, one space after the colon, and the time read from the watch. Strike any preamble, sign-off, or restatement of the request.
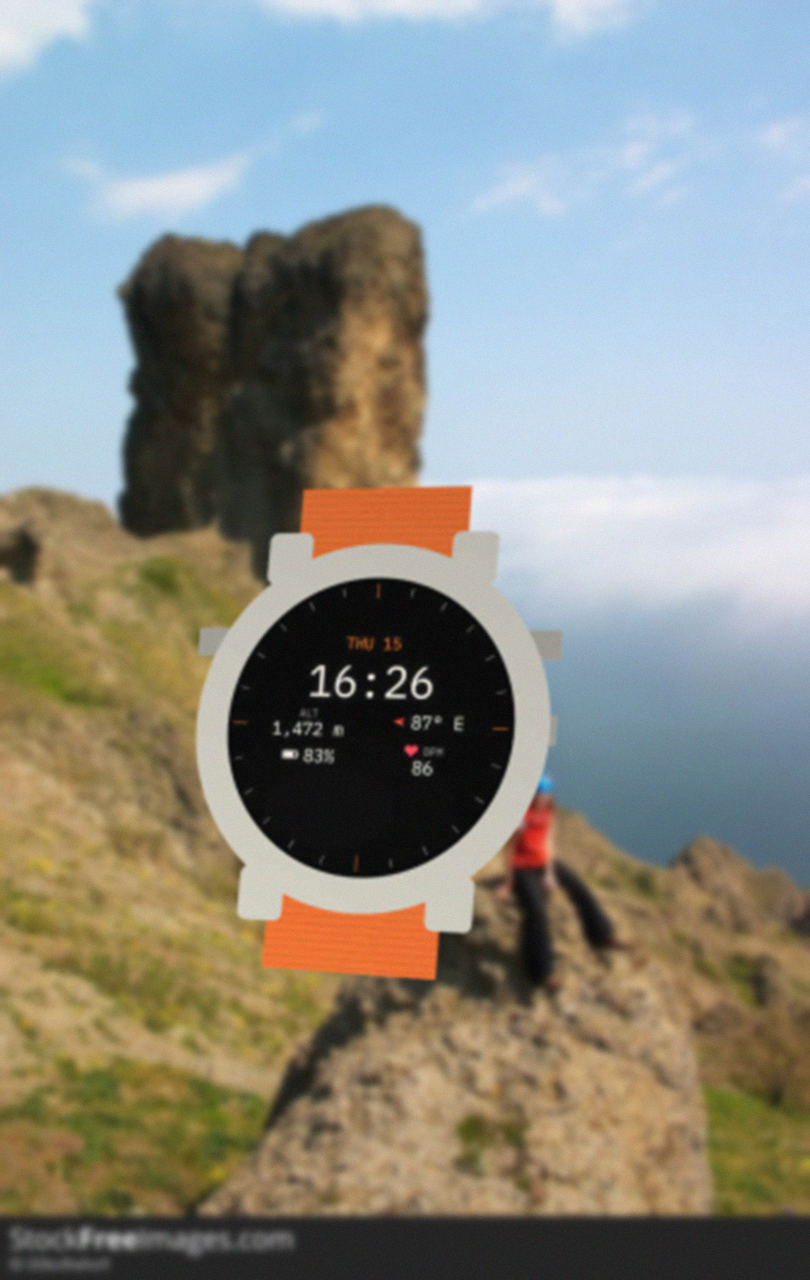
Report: 16:26
